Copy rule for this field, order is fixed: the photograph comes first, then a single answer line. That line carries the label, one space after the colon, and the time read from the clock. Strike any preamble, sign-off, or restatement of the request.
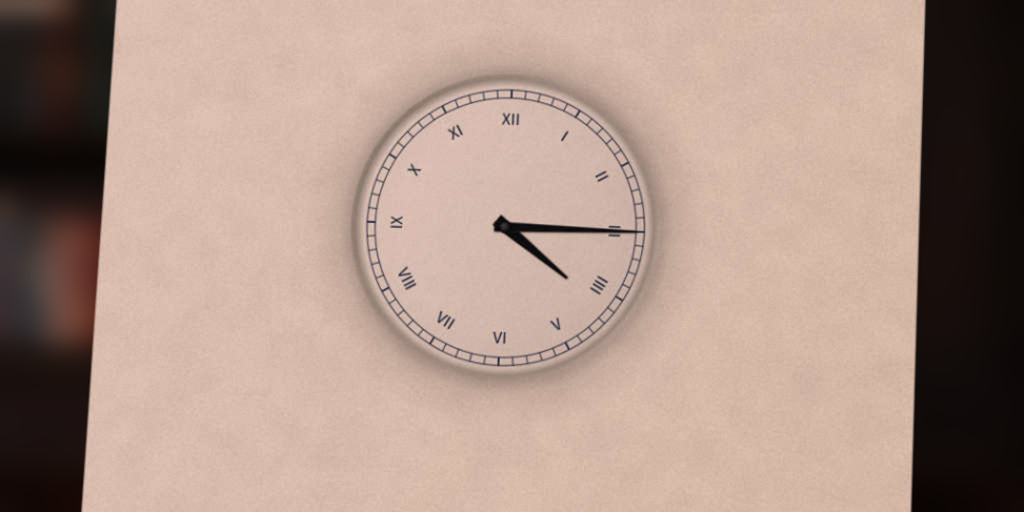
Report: 4:15
